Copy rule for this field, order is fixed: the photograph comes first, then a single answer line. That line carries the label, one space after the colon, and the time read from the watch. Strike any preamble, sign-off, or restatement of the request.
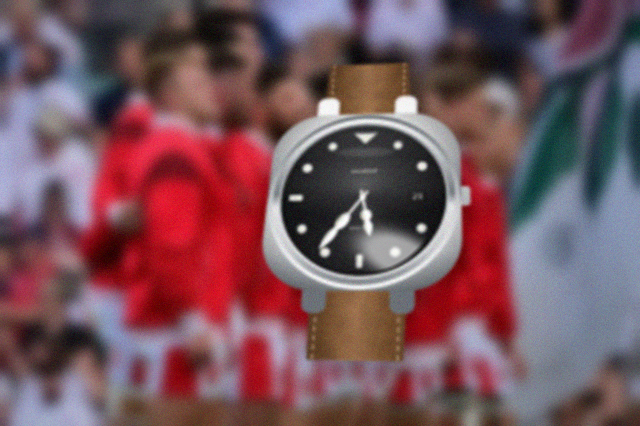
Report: 5:36
